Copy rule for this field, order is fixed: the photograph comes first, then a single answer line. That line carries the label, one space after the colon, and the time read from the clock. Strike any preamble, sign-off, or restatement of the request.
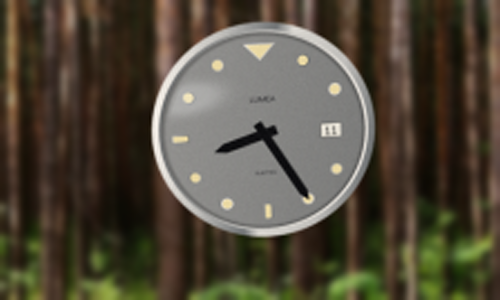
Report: 8:25
